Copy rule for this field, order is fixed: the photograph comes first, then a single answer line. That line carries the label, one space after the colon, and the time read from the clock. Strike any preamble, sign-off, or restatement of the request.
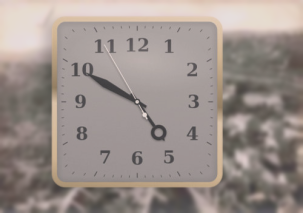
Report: 4:49:55
